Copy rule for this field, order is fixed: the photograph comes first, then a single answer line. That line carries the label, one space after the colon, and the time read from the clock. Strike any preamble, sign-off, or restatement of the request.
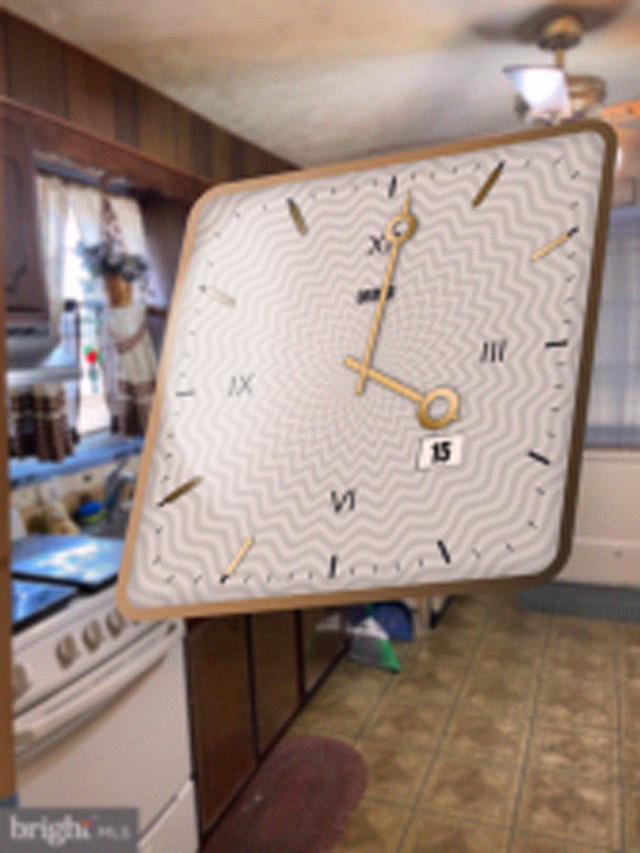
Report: 4:01
